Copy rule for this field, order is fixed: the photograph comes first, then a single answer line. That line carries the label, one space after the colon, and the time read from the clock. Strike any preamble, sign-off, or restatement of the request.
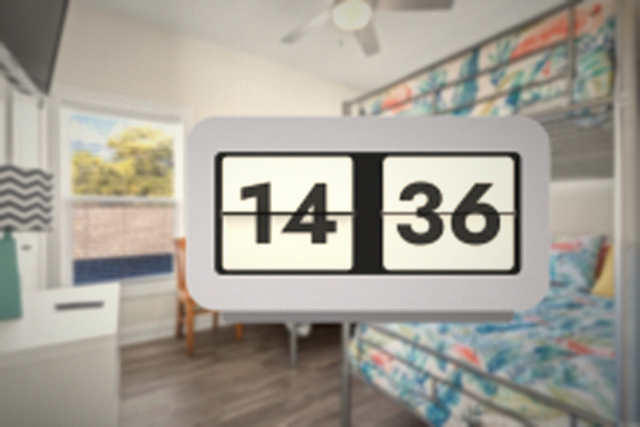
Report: 14:36
